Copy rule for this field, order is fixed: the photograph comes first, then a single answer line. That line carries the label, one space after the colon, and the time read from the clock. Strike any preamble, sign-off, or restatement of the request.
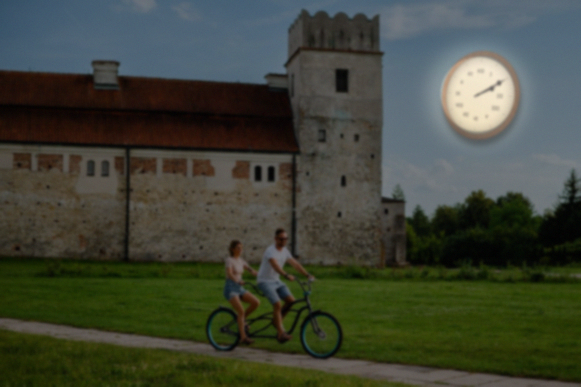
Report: 2:10
